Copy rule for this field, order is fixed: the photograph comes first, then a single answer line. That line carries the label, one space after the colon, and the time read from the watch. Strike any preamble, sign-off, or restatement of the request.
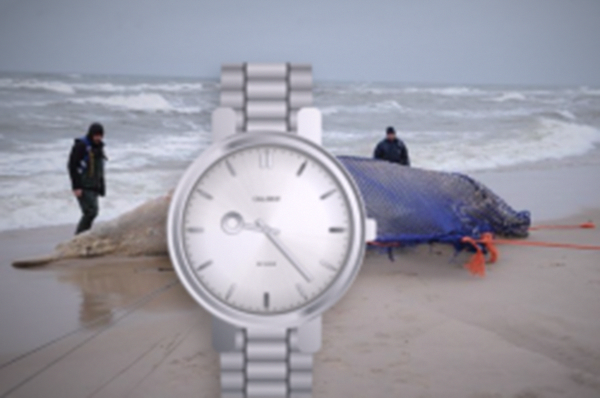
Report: 9:23
